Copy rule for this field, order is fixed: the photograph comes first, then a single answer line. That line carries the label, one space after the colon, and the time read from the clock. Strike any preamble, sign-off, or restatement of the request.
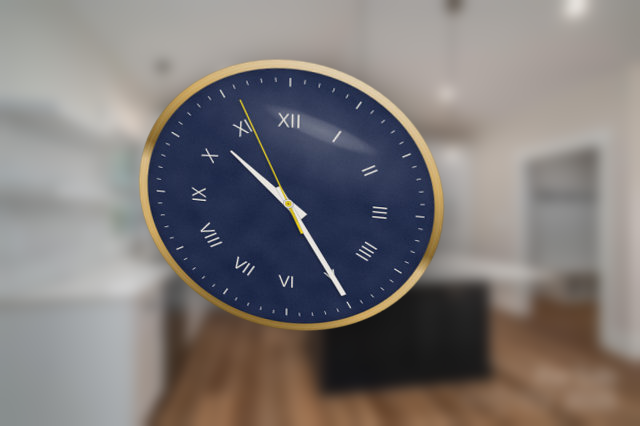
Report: 10:24:56
